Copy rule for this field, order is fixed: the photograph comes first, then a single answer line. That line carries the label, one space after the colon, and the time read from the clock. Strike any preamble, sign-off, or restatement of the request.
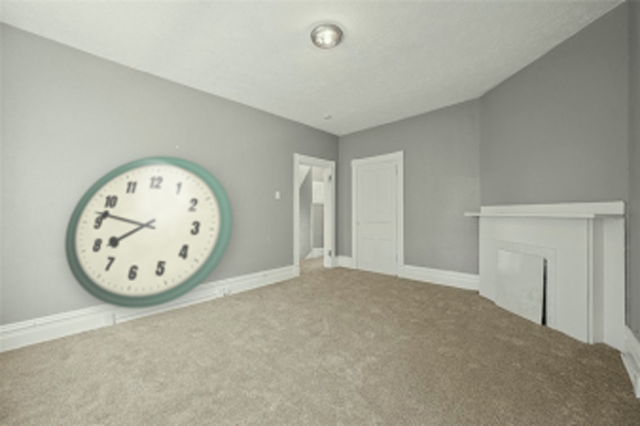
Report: 7:47
